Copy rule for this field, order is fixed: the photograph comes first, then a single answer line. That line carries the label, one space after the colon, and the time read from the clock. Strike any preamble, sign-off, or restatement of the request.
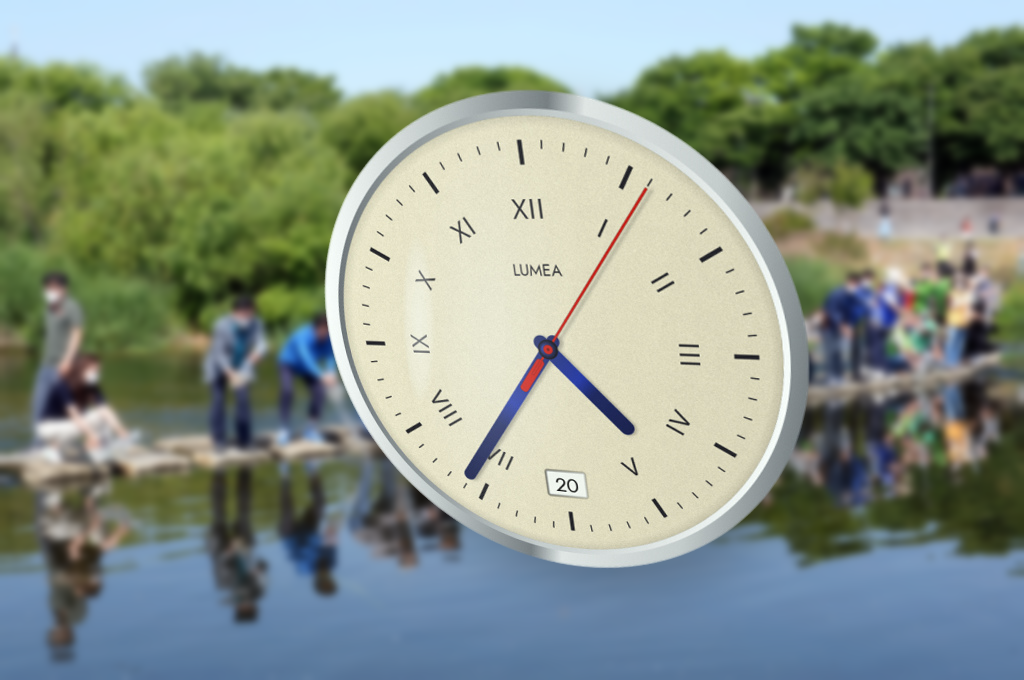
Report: 4:36:06
